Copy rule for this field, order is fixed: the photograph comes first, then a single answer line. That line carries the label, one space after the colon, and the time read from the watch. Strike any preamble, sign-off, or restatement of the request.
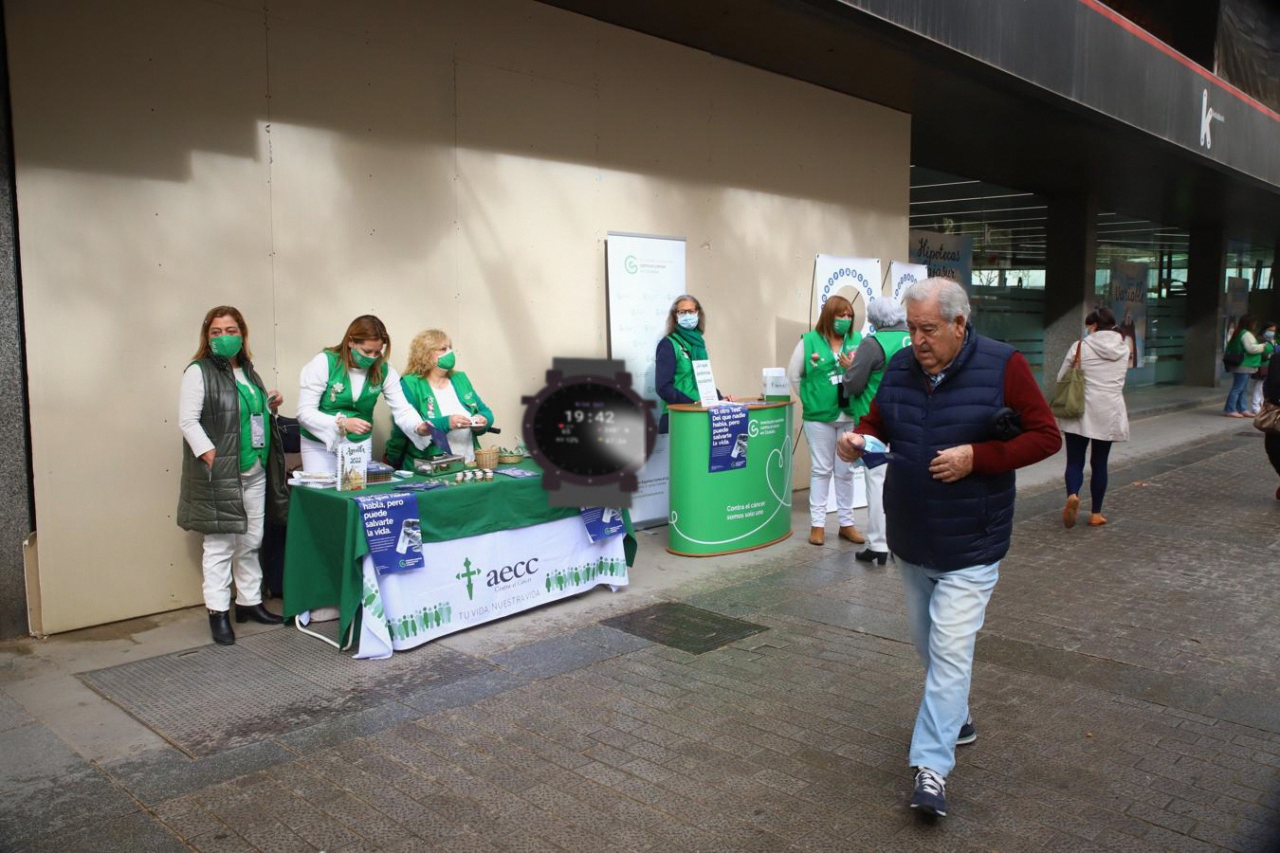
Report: 19:42
